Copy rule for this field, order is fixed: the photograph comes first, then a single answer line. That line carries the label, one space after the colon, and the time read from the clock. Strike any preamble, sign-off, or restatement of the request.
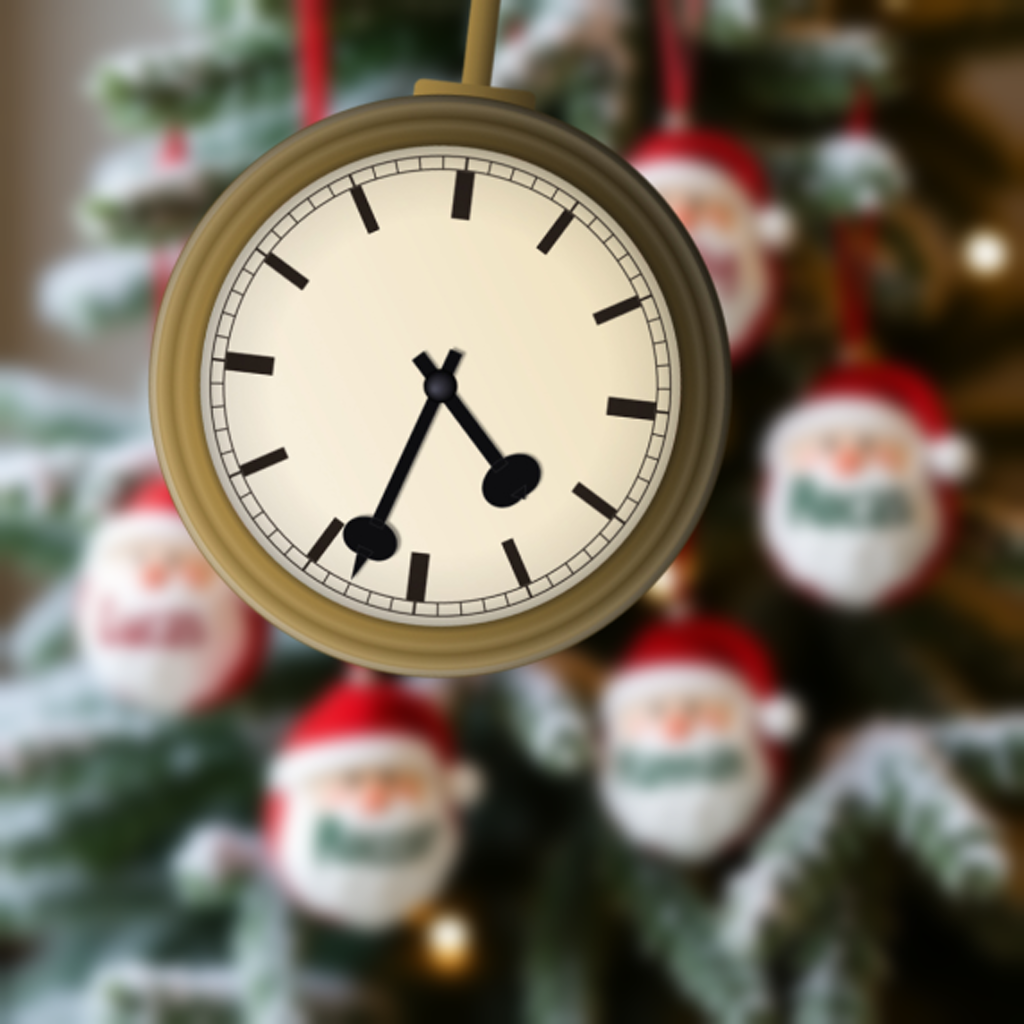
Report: 4:33
